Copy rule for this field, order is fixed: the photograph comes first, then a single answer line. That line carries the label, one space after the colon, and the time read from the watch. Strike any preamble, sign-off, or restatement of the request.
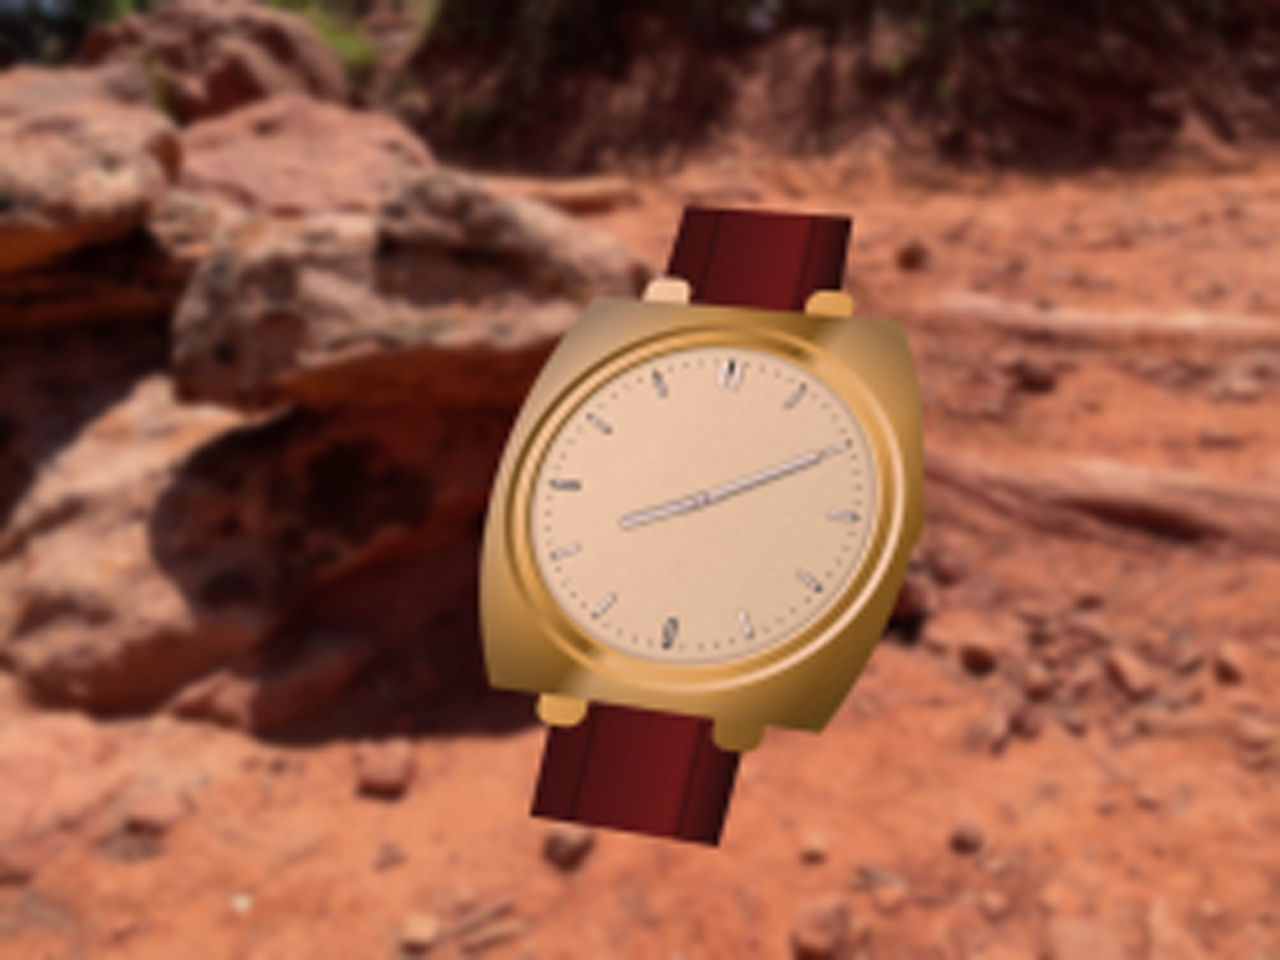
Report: 8:10
